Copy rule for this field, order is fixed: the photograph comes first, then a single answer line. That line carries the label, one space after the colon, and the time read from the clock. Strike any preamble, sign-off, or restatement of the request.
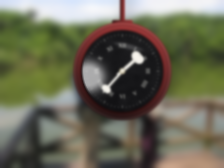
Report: 1:37
